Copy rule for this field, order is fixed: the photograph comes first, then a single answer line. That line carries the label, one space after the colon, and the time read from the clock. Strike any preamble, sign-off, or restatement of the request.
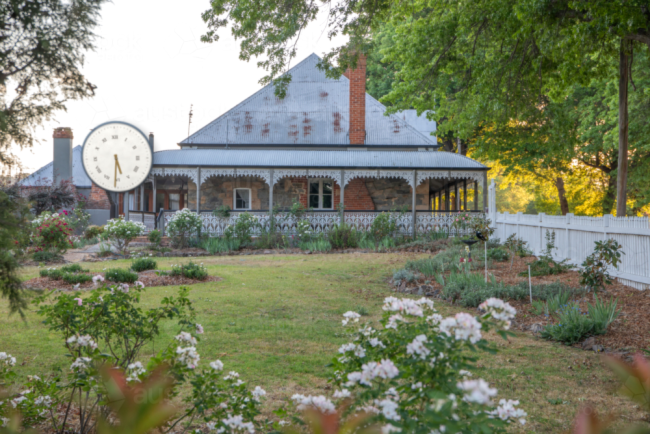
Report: 5:31
